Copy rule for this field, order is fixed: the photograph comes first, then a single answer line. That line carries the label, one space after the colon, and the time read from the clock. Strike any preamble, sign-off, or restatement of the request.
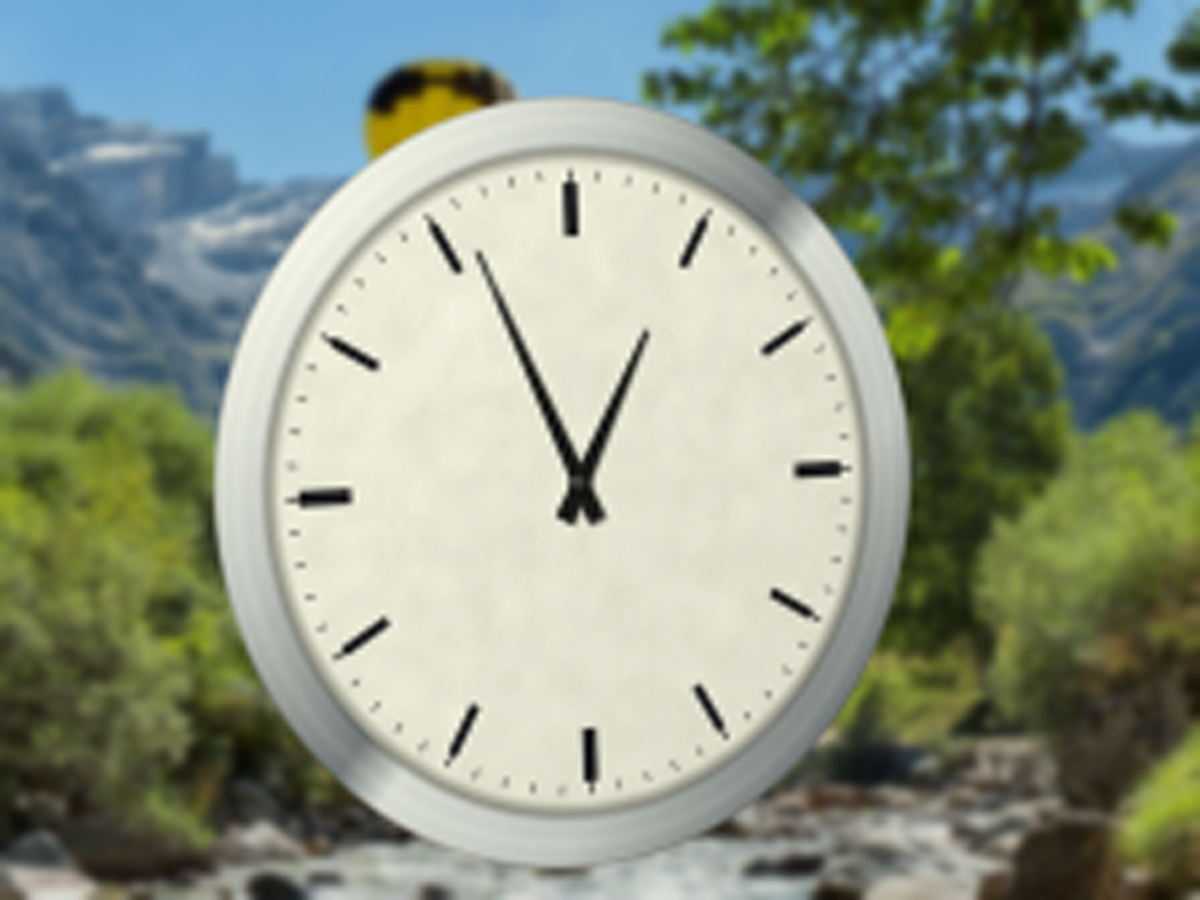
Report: 12:56
